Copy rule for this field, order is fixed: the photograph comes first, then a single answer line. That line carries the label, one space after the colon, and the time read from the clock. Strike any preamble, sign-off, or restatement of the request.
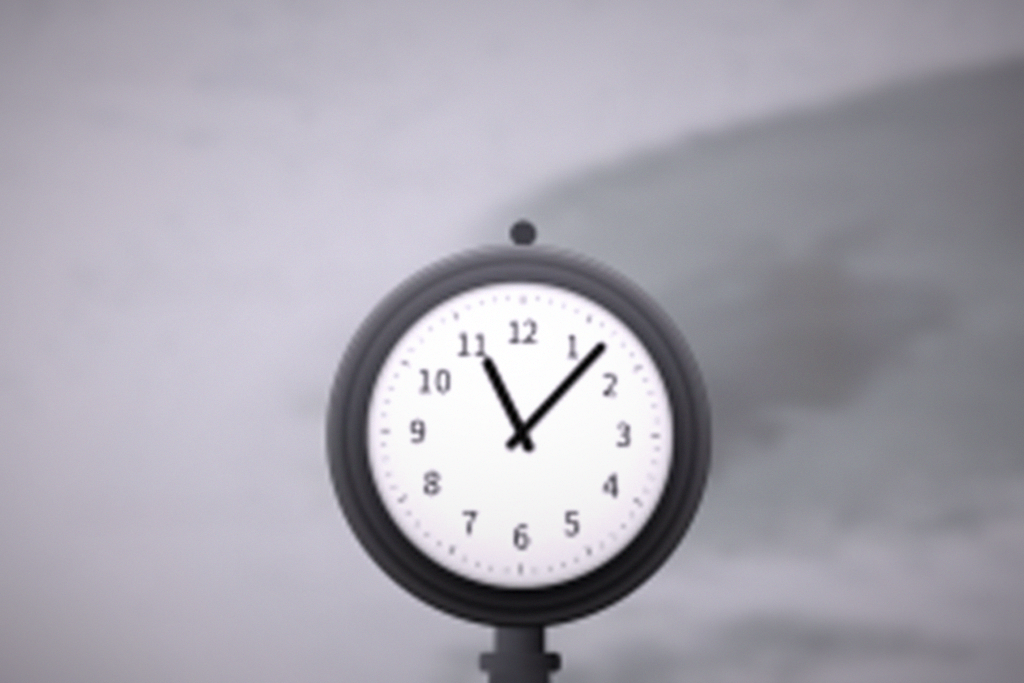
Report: 11:07
